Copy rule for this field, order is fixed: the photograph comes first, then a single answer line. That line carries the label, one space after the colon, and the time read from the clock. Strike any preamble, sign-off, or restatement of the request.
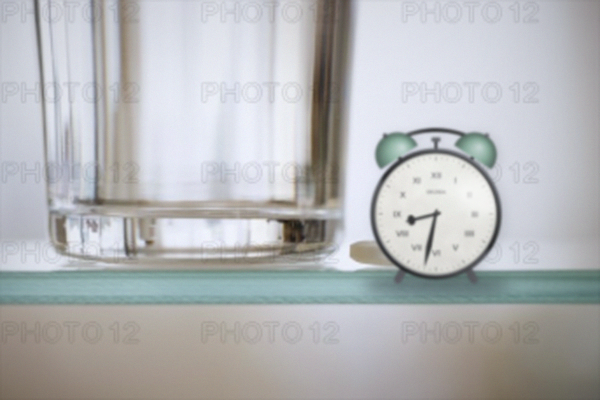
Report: 8:32
